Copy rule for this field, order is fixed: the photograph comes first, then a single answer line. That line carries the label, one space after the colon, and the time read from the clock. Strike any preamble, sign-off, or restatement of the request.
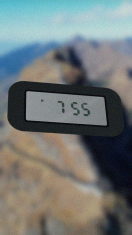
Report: 7:55
